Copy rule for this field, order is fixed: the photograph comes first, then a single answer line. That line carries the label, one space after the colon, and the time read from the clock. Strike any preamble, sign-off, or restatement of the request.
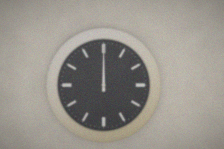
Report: 12:00
